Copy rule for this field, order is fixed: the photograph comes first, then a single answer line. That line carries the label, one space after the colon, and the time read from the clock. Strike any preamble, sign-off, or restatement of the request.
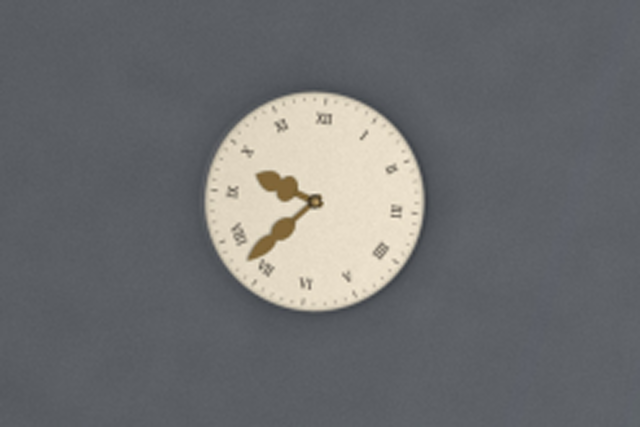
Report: 9:37
